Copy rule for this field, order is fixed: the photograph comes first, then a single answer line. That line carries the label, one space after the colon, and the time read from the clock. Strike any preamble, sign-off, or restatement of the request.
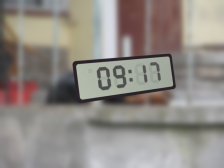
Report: 9:17
